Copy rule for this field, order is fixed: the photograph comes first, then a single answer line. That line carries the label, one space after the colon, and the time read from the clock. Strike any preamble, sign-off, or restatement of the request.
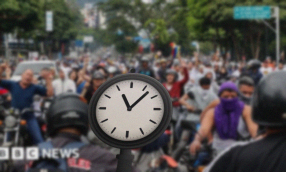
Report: 11:07
